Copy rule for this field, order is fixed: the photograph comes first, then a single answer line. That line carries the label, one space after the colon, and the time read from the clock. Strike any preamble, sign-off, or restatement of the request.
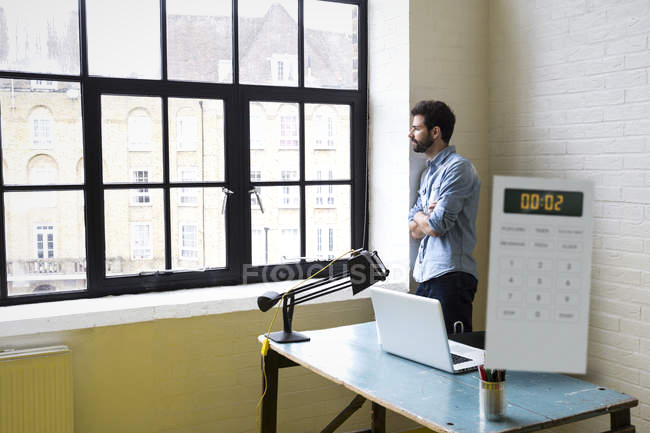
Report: 0:02
